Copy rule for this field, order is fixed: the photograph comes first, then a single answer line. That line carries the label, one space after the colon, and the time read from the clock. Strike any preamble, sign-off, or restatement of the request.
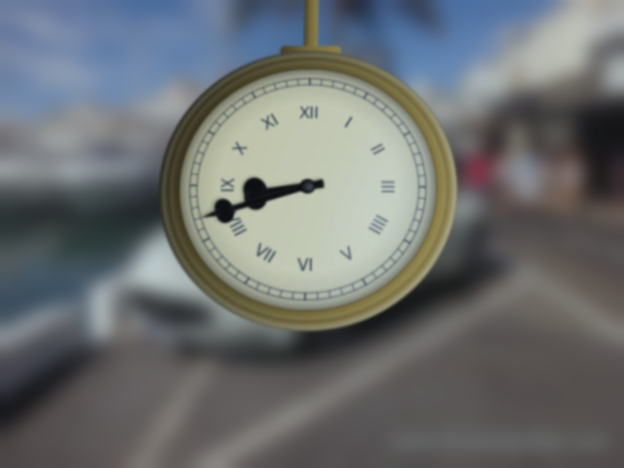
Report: 8:42
